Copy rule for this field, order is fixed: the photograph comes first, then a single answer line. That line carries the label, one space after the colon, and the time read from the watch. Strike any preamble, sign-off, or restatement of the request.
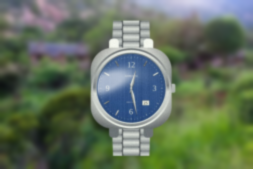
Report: 12:28
